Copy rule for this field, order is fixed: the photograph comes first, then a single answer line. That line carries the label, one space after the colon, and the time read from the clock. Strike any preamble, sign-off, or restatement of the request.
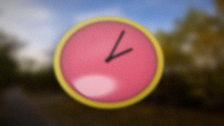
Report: 2:04
